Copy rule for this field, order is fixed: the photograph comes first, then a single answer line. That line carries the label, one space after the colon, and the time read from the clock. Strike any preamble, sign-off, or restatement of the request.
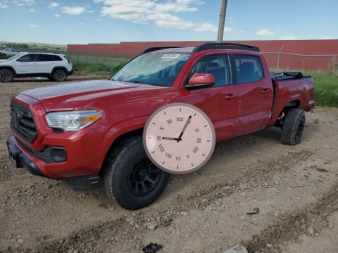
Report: 9:04
